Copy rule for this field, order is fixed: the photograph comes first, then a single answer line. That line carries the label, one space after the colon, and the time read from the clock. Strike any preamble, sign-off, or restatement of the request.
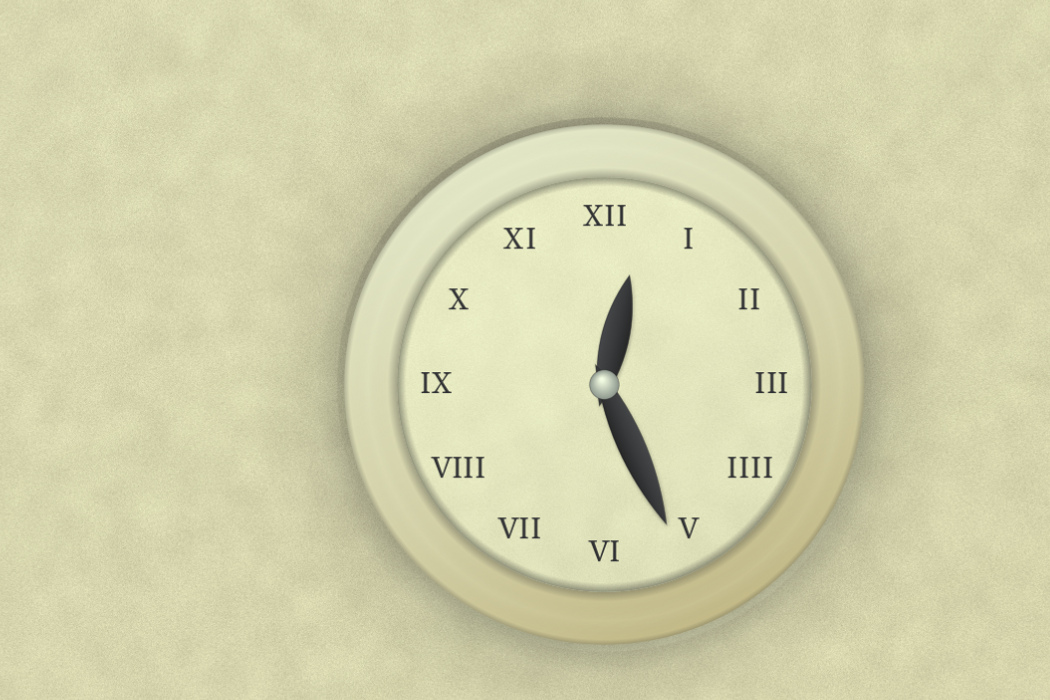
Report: 12:26
